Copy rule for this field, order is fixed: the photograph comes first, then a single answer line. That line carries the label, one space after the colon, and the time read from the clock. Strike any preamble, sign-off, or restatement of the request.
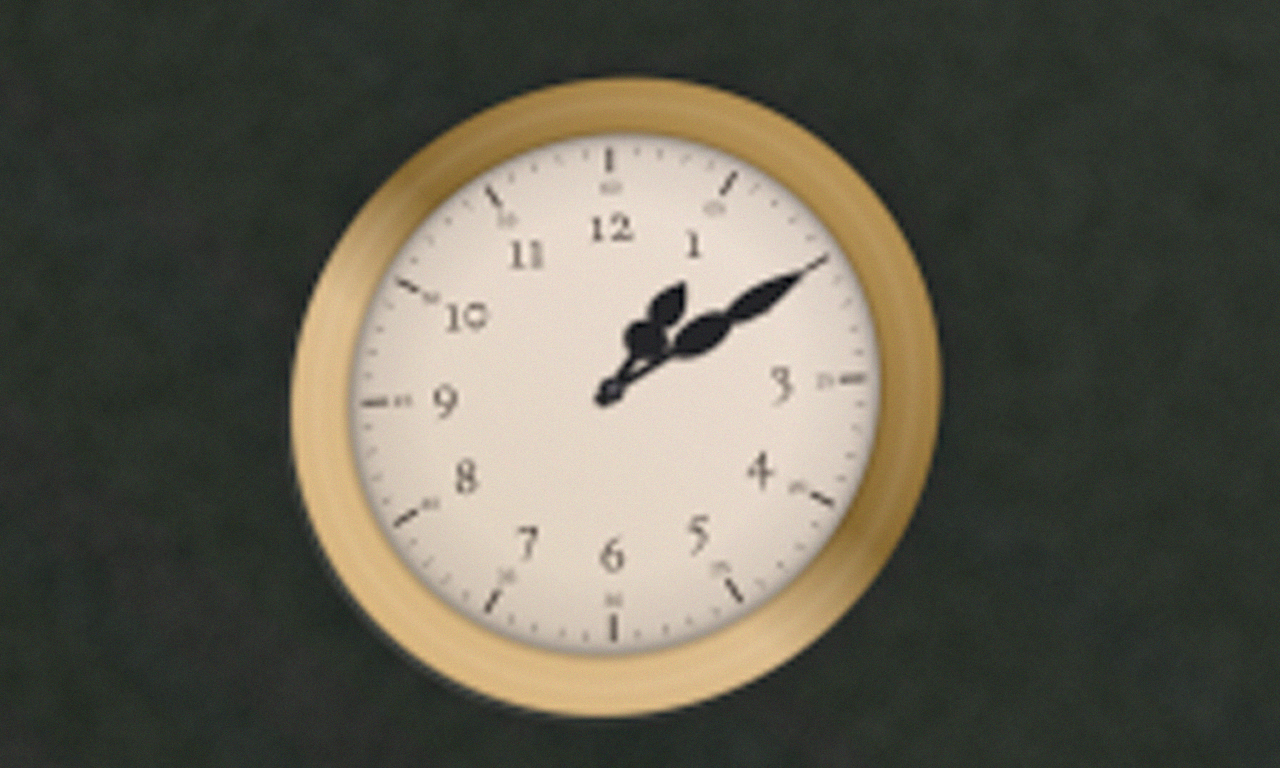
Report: 1:10
